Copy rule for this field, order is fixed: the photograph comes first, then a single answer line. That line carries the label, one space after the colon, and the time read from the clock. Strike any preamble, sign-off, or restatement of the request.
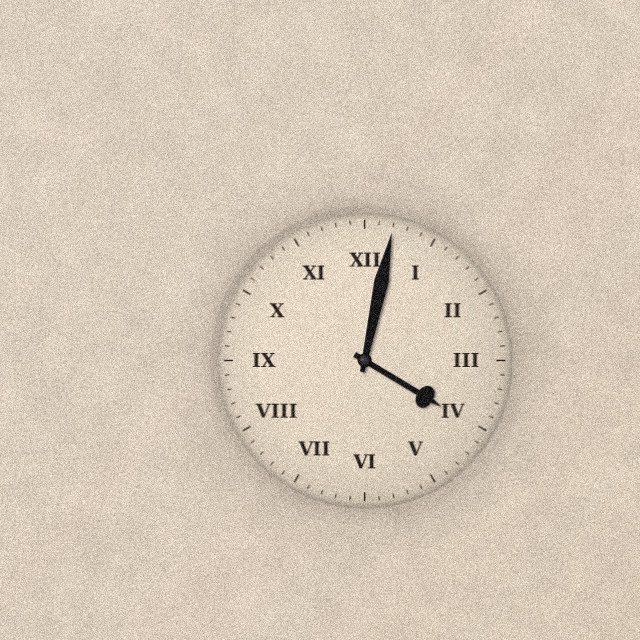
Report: 4:02
